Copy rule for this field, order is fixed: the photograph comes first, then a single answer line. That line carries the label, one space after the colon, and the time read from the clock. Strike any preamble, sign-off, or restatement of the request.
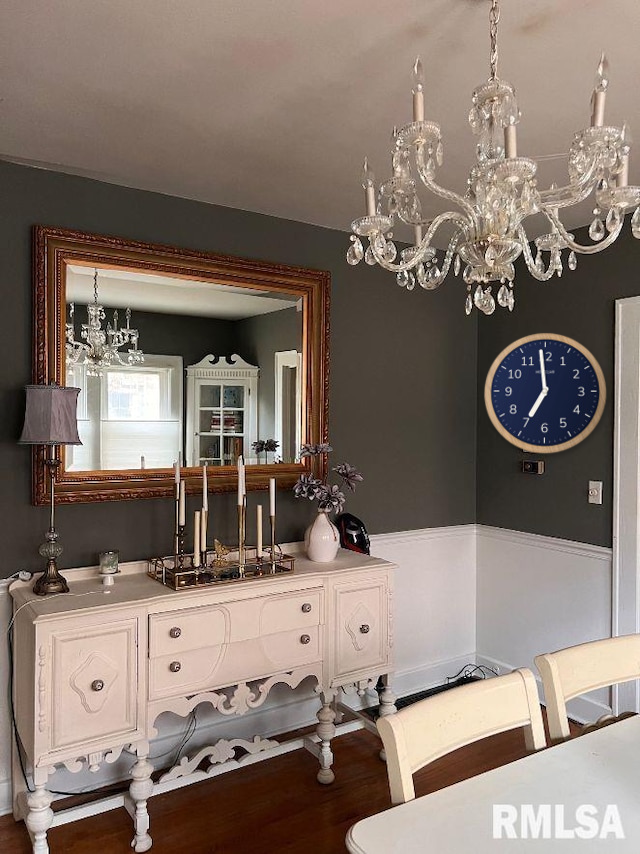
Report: 6:59
